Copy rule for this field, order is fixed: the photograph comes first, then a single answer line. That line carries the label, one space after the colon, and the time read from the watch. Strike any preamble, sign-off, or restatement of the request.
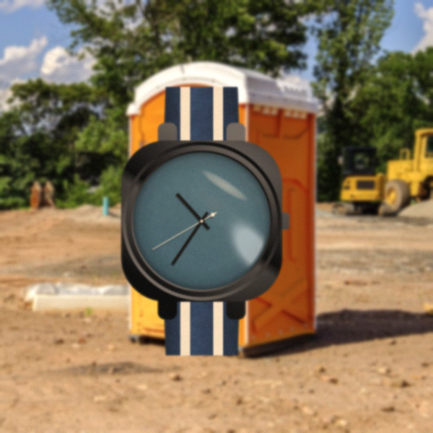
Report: 10:35:40
